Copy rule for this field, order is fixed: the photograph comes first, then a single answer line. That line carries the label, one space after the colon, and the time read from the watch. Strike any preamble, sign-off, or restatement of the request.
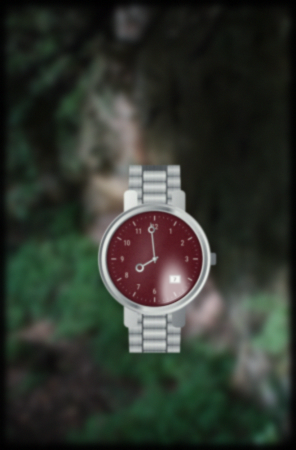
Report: 7:59
